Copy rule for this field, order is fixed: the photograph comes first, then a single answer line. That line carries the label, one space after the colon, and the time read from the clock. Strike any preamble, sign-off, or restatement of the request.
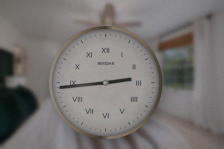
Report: 2:44
